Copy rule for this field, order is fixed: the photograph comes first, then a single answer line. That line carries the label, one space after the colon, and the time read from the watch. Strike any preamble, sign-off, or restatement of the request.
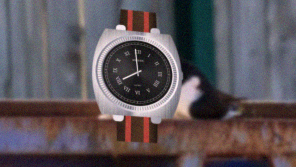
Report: 7:59
